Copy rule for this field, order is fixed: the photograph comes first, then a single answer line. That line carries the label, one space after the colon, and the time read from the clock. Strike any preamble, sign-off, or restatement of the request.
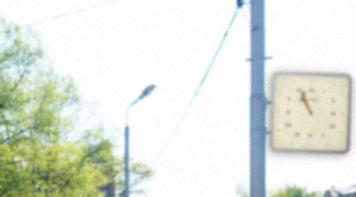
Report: 10:56
